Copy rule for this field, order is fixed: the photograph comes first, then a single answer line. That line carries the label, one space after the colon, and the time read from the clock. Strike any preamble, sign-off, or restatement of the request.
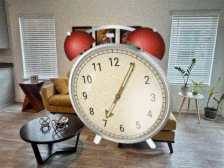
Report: 7:05
